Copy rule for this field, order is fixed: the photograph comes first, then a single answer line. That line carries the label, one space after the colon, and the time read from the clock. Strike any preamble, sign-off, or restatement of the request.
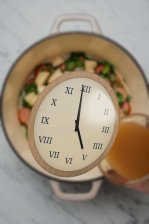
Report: 4:59
